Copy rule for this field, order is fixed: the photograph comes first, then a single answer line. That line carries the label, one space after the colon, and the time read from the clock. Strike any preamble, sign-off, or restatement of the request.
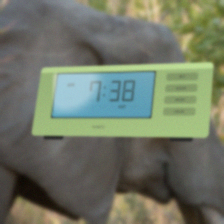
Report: 7:38
